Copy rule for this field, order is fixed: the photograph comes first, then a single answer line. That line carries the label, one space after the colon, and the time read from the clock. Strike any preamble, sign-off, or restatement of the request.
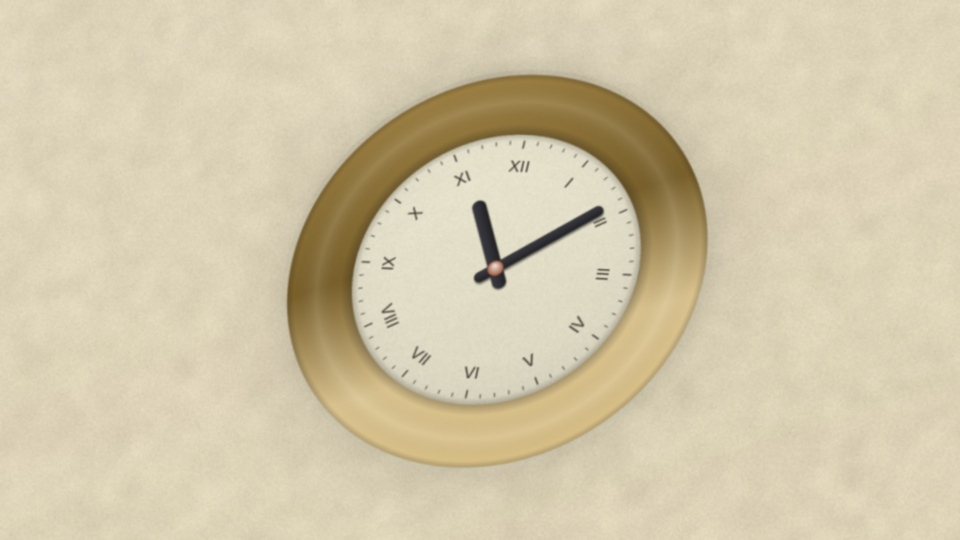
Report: 11:09
